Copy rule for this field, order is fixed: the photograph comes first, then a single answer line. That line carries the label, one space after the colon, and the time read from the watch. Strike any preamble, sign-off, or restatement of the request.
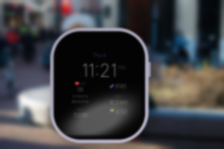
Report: 11:21
